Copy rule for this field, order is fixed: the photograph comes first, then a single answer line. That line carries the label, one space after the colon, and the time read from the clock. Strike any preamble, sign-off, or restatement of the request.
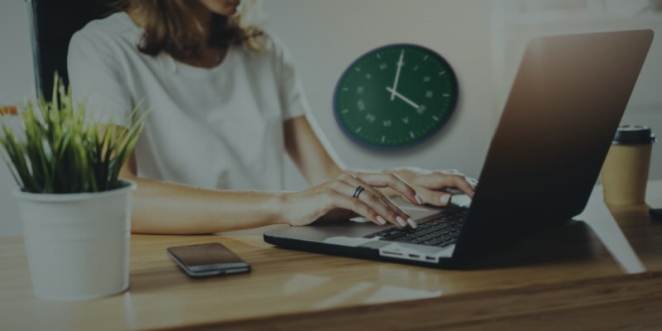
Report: 4:00
